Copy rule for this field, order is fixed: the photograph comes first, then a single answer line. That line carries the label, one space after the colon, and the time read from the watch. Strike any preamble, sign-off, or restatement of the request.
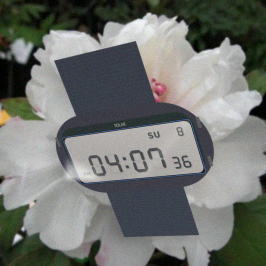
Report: 4:07:36
